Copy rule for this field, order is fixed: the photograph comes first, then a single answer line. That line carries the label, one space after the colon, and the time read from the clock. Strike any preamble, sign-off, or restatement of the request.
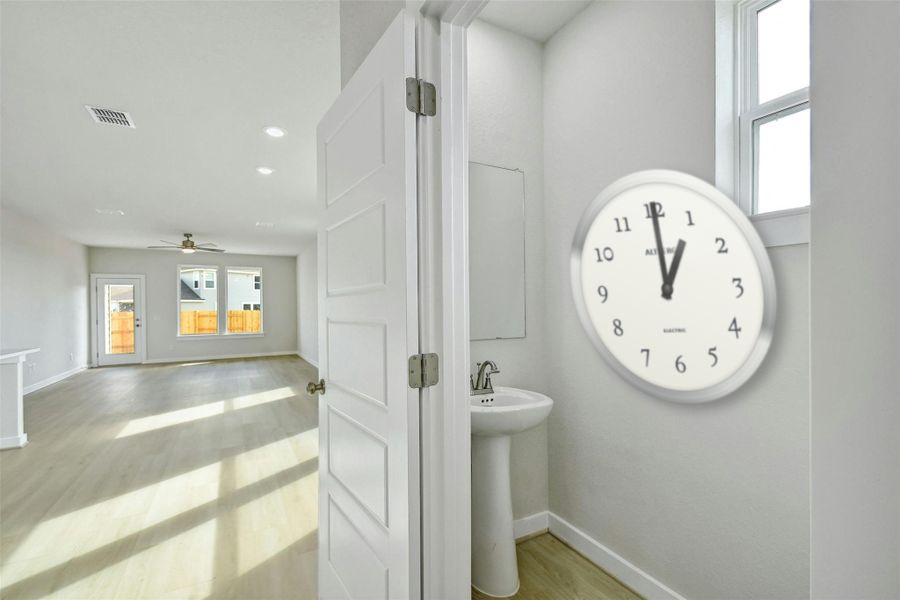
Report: 1:00
